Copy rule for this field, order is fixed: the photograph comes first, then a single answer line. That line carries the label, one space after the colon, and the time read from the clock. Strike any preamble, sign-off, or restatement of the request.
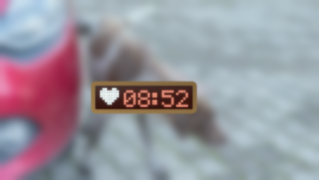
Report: 8:52
